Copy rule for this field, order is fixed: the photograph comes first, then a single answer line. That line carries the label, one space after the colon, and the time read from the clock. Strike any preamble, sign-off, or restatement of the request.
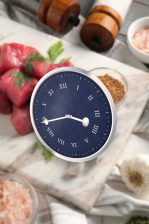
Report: 3:44
